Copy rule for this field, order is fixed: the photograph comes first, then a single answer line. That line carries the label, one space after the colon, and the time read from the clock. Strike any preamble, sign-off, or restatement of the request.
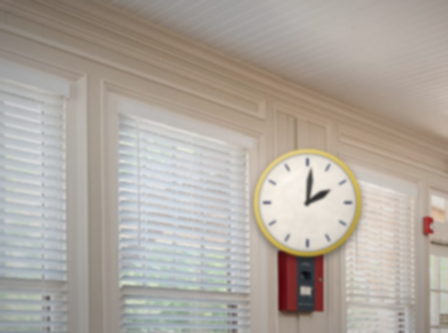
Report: 2:01
